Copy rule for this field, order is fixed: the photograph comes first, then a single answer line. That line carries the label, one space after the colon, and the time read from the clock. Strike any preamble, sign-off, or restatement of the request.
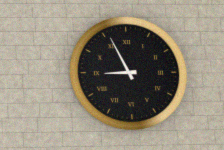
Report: 8:56
